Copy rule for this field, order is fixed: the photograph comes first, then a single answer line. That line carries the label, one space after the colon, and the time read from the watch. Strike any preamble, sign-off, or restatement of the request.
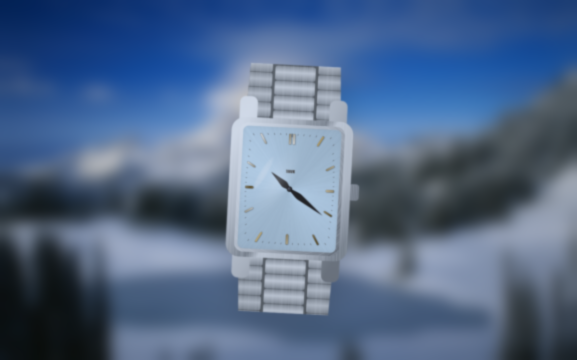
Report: 10:21
